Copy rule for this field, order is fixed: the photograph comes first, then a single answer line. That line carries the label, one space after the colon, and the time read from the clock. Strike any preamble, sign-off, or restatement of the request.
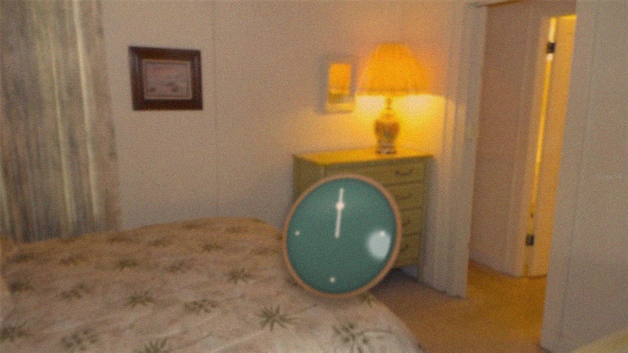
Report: 12:00
